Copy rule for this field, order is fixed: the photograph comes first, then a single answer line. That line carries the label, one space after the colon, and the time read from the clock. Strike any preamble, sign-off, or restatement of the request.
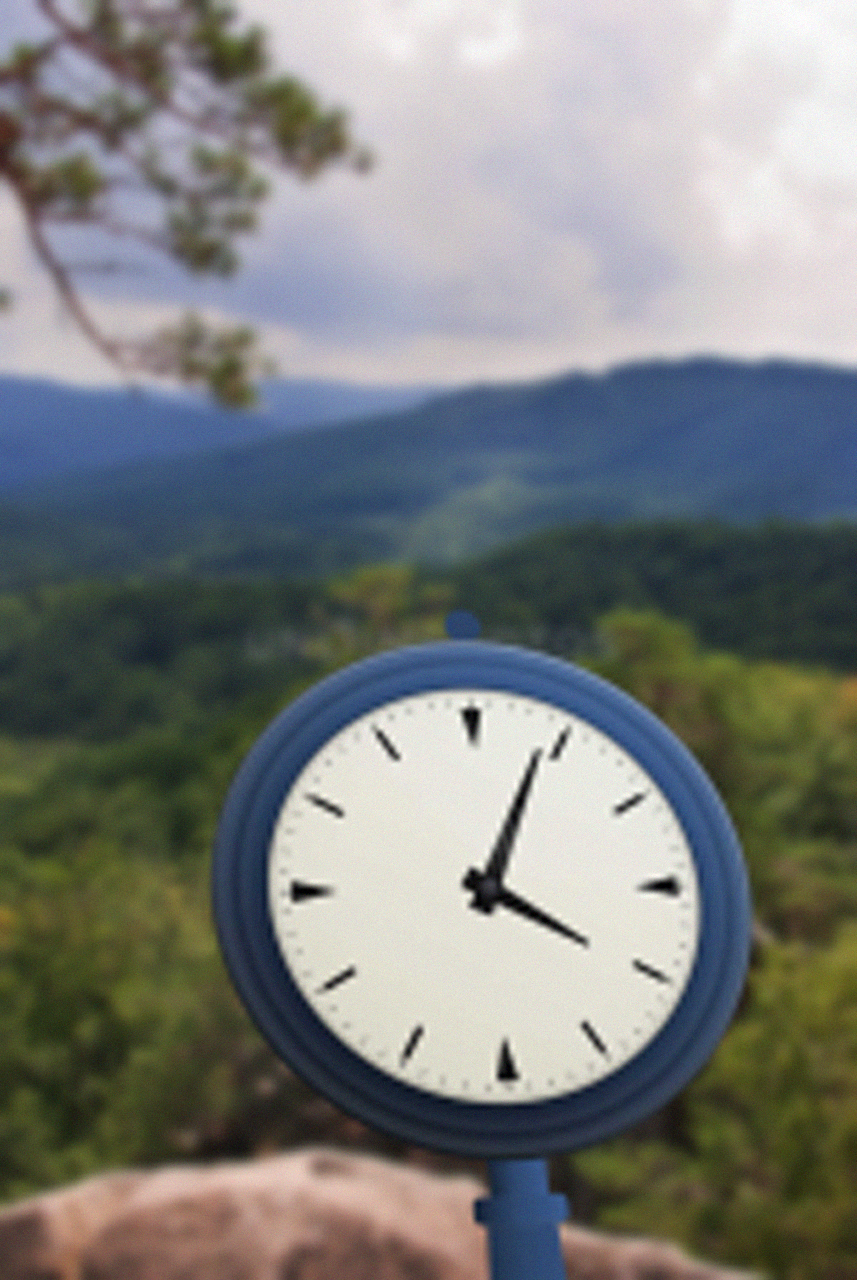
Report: 4:04
